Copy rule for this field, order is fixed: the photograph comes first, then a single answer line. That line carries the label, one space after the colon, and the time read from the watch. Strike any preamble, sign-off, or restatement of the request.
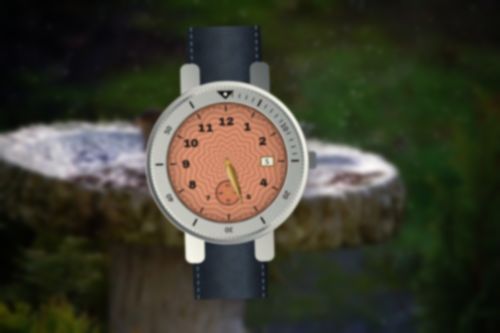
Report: 5:27
